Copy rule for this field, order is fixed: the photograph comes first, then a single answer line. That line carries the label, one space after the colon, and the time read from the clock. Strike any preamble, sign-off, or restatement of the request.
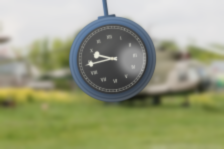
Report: 9:44
